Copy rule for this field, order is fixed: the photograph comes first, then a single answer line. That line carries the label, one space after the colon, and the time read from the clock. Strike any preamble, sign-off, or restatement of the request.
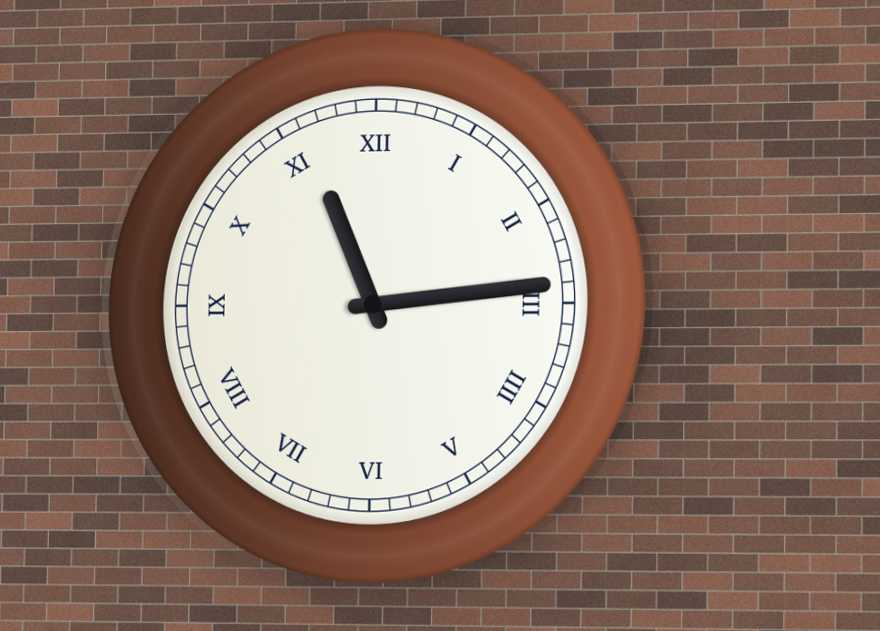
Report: 11:14
